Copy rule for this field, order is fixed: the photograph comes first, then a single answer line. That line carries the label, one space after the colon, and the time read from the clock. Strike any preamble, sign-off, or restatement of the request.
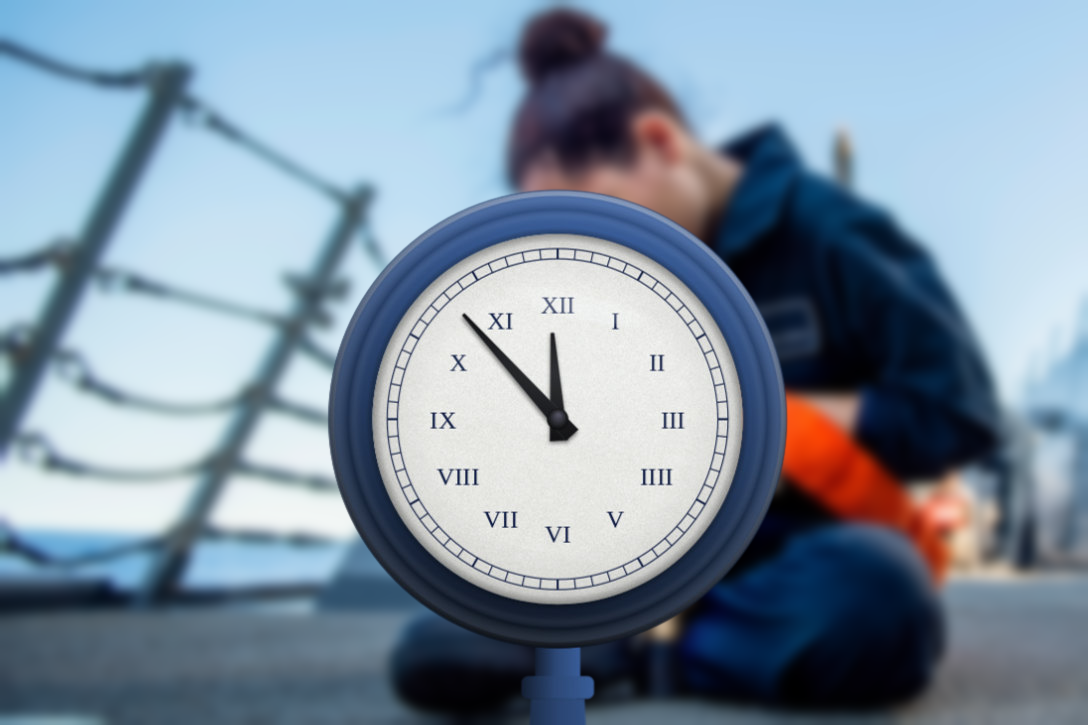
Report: 11:53
